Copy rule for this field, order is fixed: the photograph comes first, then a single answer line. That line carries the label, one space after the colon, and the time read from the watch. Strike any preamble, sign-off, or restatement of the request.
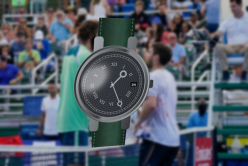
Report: 1:26
